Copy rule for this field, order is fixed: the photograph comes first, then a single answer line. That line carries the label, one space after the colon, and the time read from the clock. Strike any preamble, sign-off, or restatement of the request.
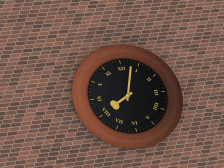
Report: 8:03
